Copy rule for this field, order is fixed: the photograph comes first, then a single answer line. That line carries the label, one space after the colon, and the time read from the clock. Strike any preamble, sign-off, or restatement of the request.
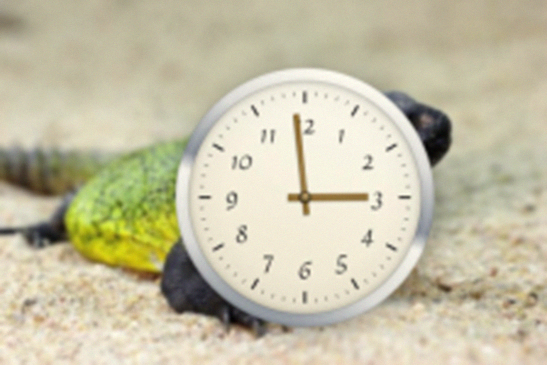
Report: 2:59
